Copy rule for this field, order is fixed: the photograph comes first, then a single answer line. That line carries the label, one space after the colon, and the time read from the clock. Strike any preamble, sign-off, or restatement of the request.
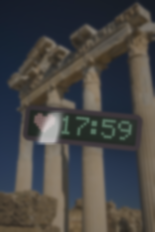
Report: 17:59
